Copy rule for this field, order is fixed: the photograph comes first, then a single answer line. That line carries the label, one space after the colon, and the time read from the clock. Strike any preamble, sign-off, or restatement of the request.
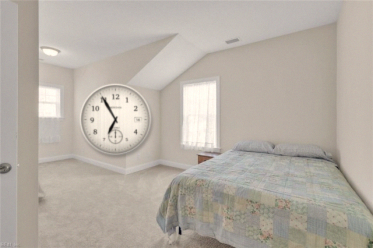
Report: 6:55
